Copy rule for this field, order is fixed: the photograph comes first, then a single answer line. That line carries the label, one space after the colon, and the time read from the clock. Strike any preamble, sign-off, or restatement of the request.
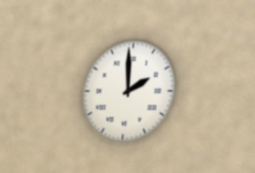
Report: 1:59
